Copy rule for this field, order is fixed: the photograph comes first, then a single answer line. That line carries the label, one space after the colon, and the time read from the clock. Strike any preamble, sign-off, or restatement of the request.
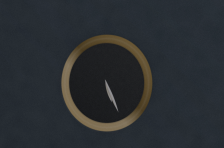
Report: 5:26
